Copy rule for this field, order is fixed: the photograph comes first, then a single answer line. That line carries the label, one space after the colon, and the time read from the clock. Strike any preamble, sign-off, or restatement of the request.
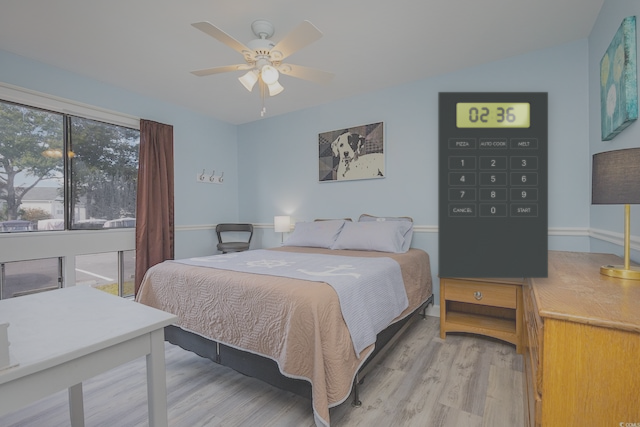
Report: 2:36
